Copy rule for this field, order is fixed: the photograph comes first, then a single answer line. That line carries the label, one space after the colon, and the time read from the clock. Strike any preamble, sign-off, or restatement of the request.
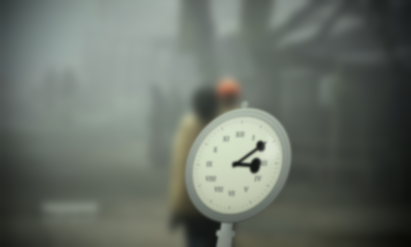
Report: 3:09
